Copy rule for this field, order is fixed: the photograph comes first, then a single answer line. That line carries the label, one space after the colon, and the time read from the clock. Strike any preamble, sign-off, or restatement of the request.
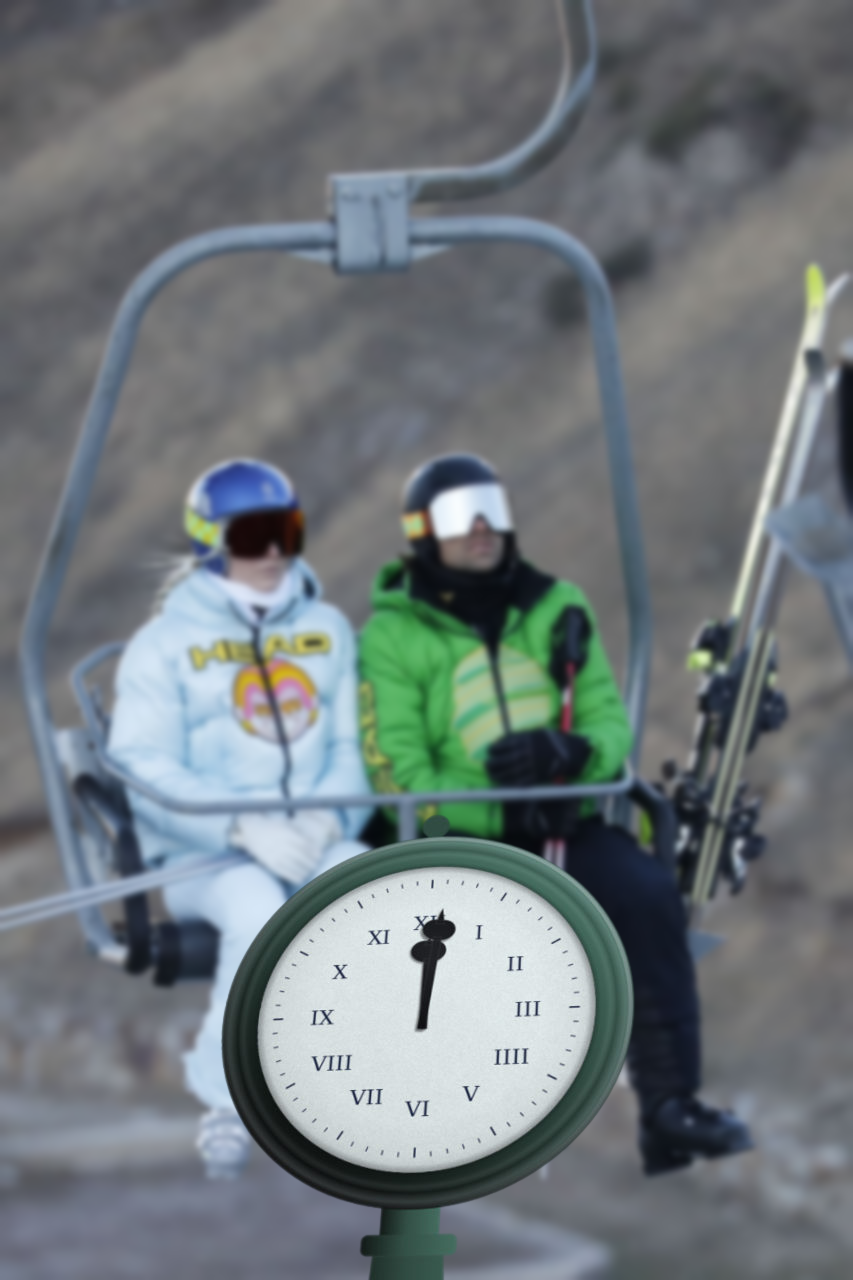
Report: 12:01
